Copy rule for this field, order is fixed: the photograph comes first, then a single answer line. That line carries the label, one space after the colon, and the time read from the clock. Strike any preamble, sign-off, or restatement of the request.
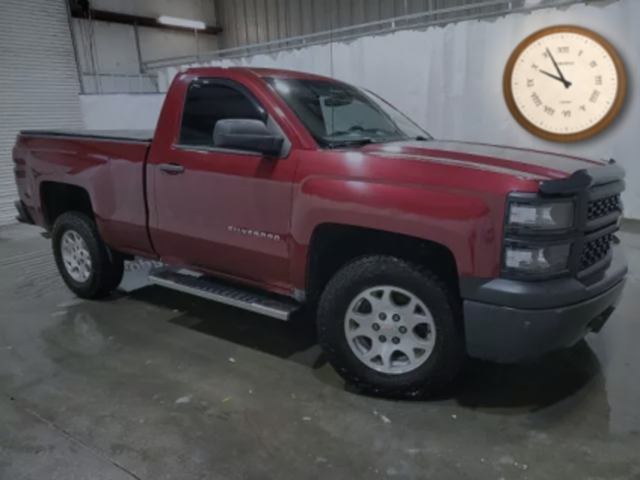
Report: 9:56
